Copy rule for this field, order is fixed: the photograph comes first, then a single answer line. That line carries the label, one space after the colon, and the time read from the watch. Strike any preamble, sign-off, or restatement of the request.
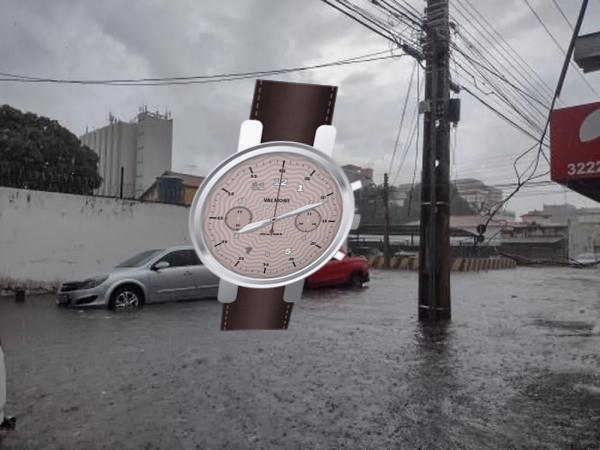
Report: 8:11
